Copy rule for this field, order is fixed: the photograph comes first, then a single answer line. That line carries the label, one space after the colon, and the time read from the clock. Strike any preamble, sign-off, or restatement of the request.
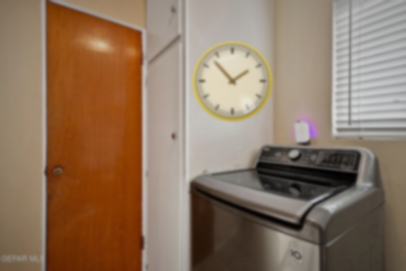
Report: 1:53
